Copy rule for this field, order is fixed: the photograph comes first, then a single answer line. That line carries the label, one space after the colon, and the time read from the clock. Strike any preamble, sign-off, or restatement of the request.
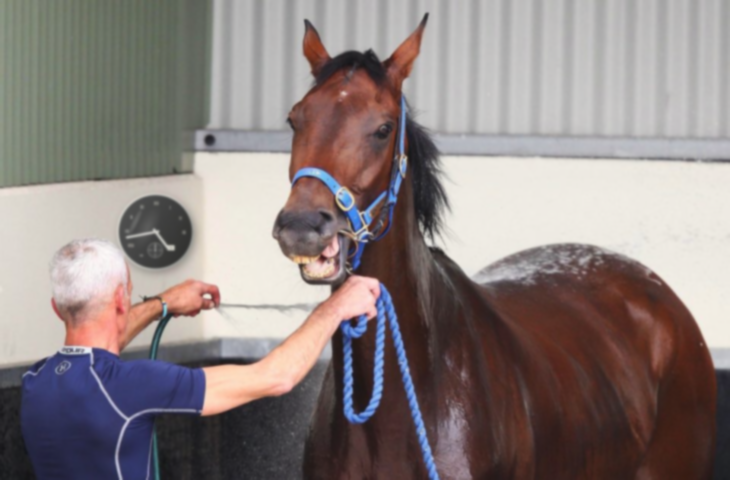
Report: 4:43
